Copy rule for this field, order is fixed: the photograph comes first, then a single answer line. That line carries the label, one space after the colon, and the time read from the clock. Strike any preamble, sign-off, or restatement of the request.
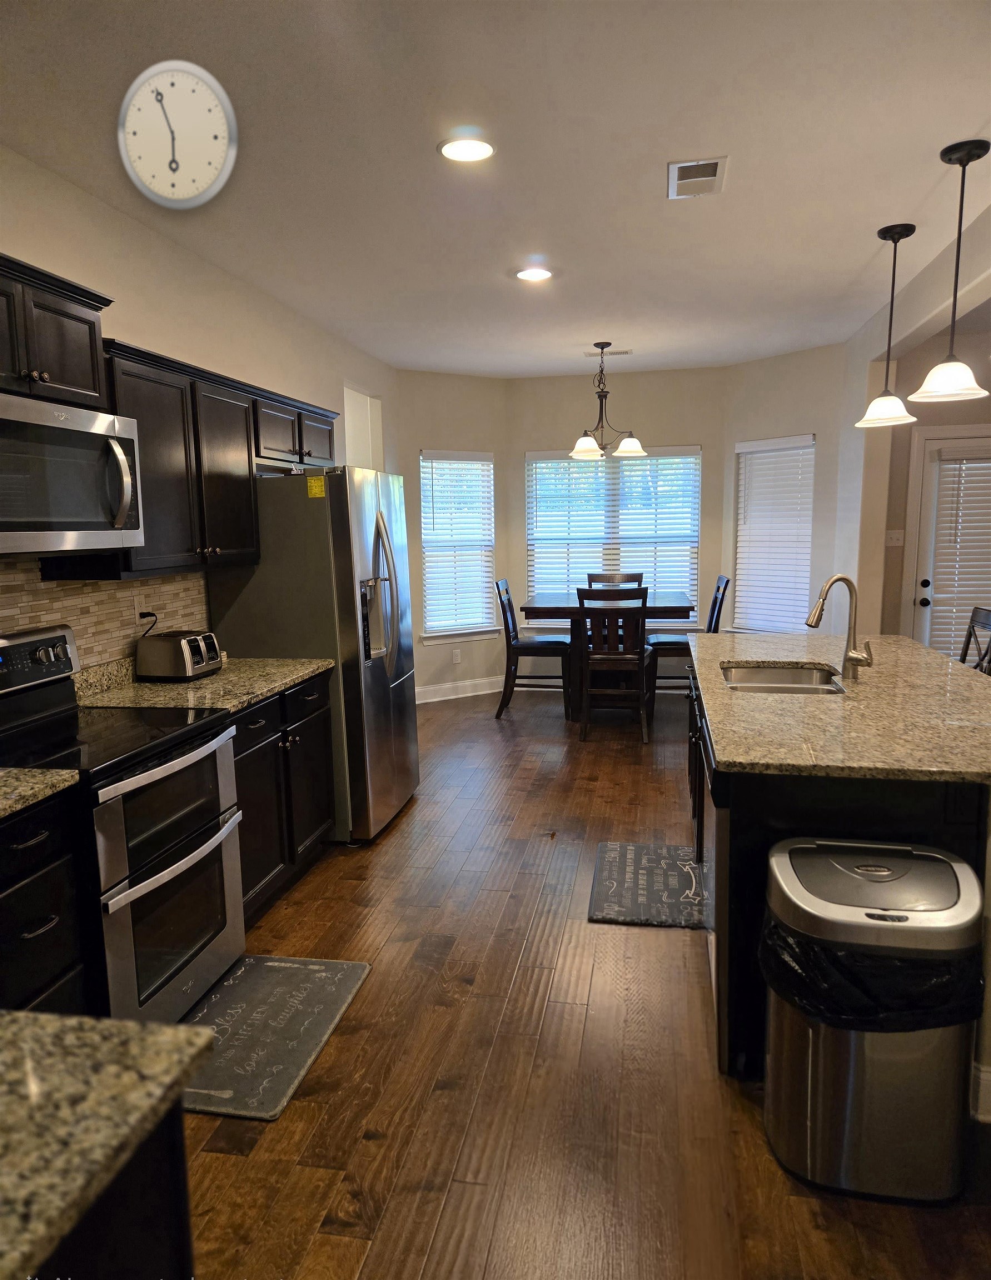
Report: 5:56
